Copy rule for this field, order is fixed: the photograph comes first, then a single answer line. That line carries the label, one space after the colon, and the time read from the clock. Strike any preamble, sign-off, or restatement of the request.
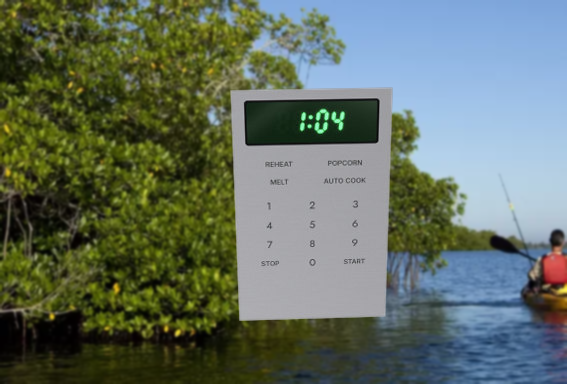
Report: 1:04
